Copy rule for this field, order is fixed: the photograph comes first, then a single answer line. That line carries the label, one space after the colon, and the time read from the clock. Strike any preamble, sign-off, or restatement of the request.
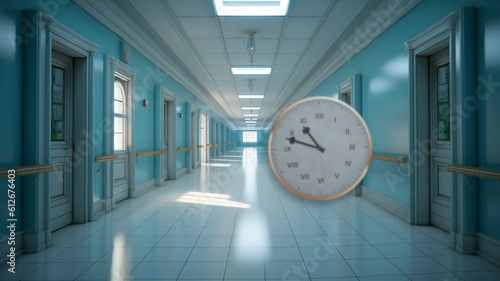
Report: 10:48
